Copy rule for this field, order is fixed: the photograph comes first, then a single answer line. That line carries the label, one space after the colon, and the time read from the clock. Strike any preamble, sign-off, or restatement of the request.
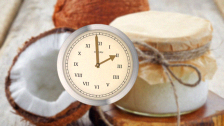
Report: 1:59
